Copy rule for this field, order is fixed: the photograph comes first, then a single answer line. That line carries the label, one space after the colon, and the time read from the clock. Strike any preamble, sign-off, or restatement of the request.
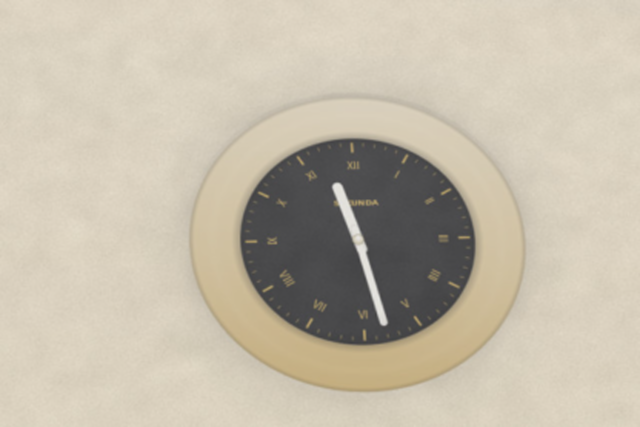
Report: 11:28
